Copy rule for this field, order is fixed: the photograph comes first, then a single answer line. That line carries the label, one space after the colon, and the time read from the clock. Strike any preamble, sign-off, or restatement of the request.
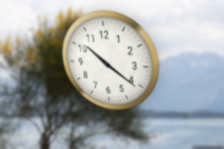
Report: 10:21
